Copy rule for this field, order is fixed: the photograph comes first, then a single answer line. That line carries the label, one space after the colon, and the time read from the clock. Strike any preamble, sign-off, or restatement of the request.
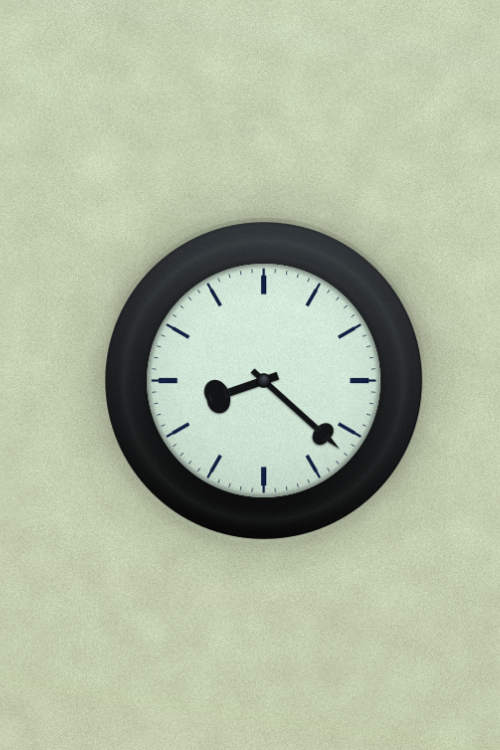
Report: 8:22
